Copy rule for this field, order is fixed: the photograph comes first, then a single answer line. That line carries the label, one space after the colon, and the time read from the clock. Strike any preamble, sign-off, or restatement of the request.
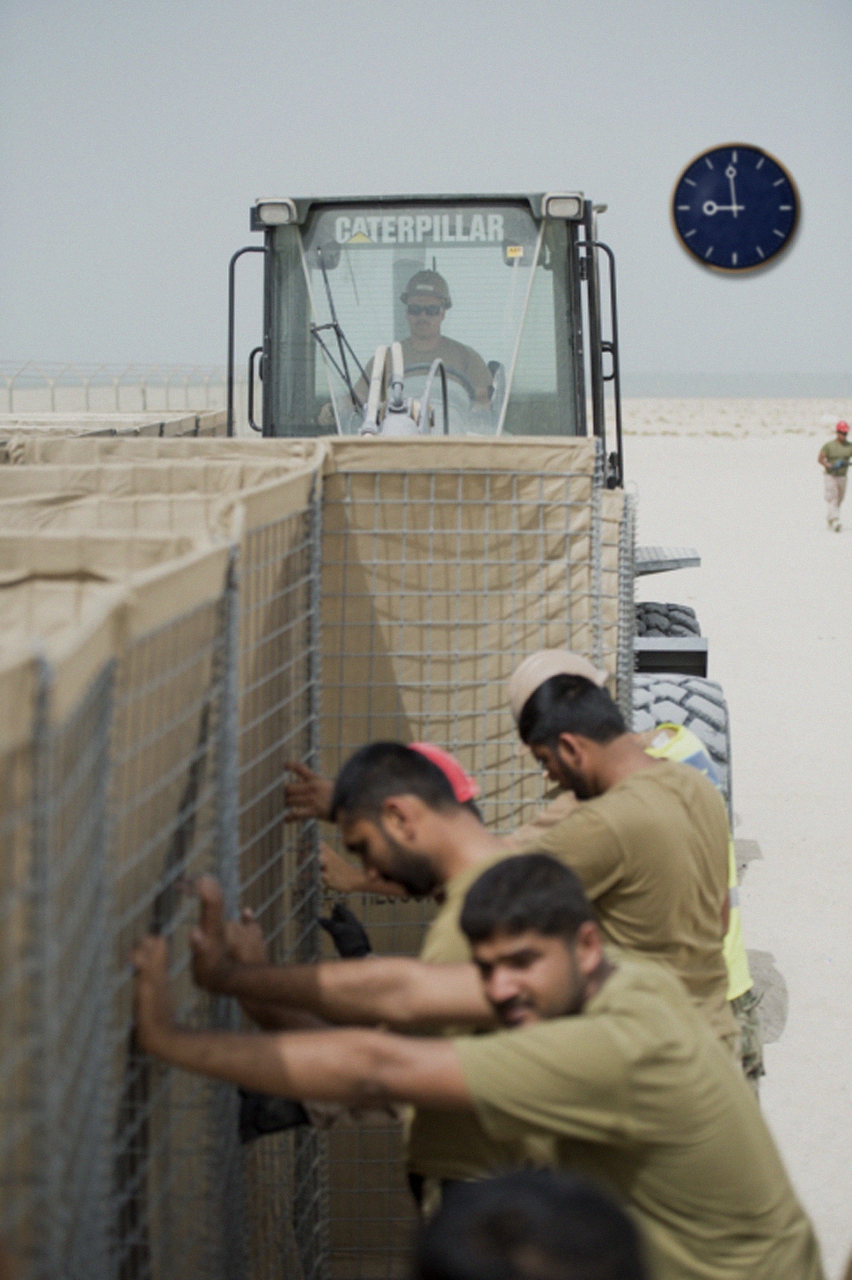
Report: 8:59
